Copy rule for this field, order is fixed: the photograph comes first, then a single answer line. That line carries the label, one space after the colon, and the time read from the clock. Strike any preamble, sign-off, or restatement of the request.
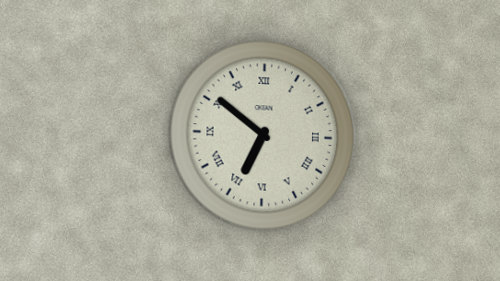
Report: 6:51
